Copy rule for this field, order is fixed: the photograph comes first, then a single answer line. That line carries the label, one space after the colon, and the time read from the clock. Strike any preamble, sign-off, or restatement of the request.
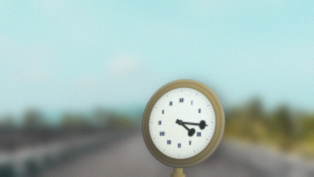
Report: 4:16
